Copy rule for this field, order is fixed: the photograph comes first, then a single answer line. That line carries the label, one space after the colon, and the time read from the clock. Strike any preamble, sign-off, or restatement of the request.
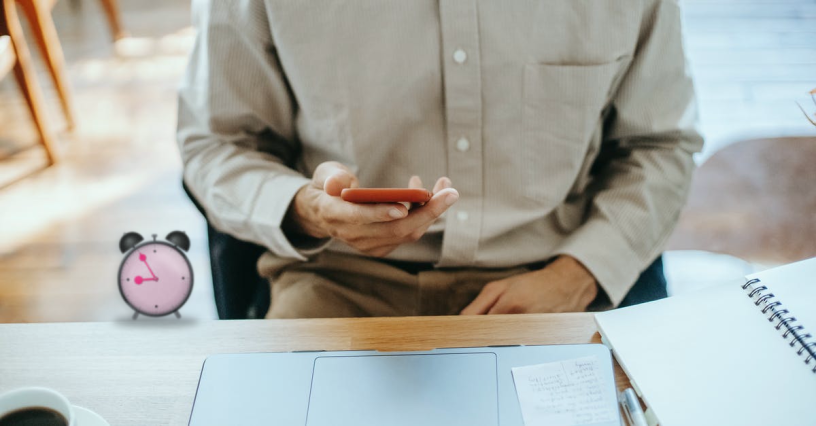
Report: 8:55
